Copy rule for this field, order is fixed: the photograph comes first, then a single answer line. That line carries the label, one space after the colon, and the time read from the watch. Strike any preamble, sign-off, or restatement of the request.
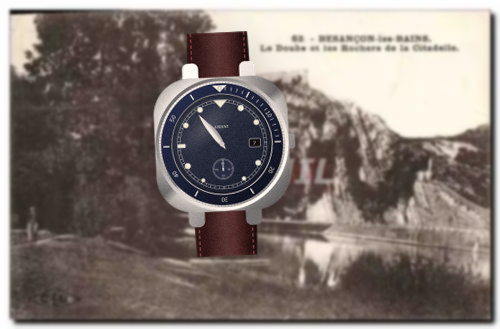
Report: 10:54
